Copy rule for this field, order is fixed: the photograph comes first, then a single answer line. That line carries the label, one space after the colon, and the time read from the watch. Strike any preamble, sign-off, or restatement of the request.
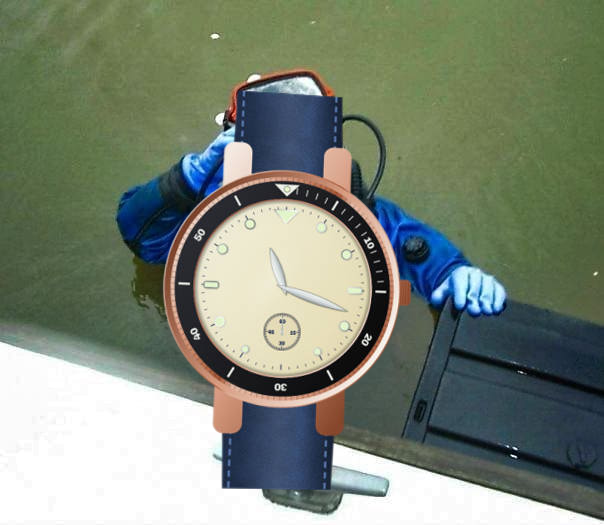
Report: 11:18
